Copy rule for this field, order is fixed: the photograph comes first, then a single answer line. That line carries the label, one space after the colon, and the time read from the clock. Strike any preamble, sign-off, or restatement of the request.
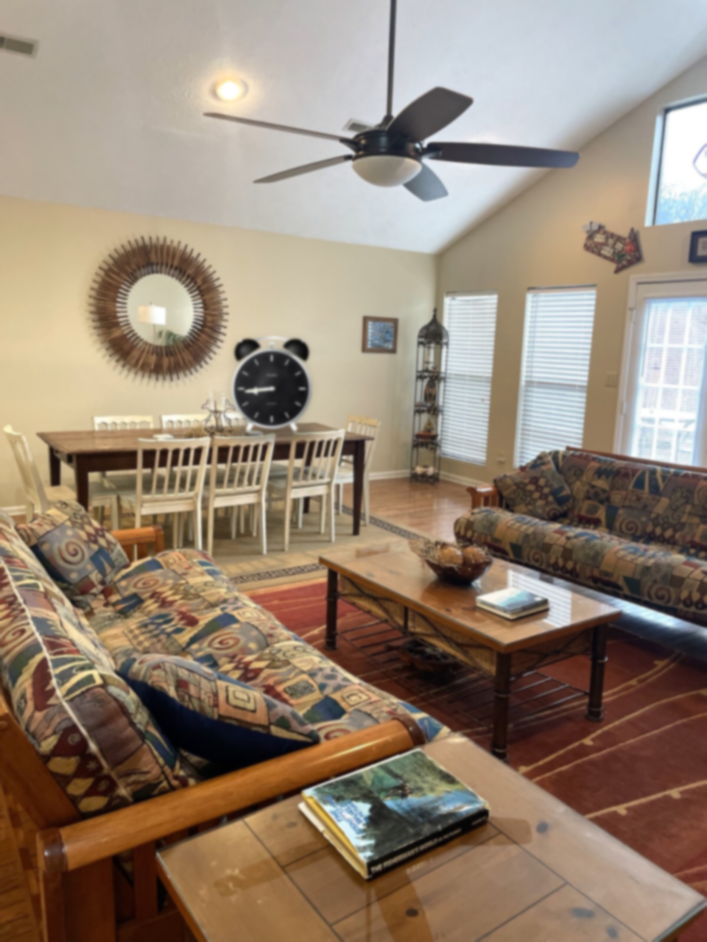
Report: 8:44
